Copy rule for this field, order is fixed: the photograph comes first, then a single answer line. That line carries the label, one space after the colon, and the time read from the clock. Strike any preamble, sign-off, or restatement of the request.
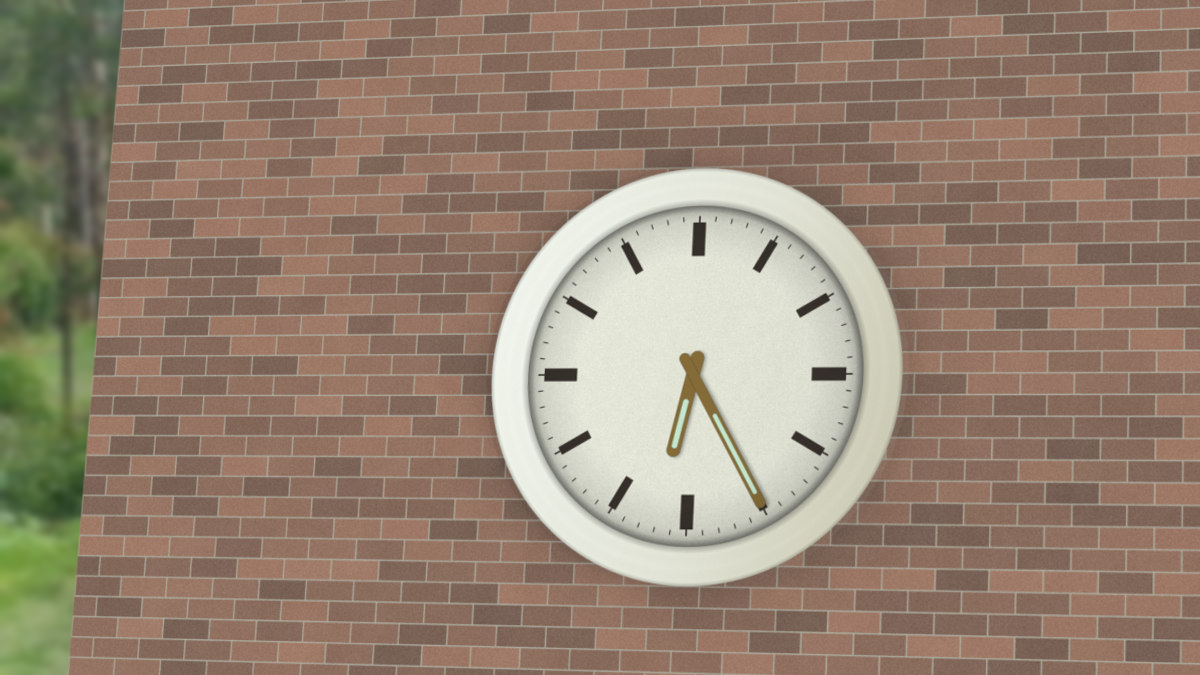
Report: 6:25
